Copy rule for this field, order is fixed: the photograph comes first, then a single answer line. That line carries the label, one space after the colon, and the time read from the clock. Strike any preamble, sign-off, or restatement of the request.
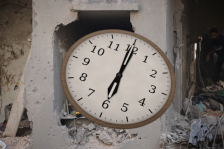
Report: 6:00
